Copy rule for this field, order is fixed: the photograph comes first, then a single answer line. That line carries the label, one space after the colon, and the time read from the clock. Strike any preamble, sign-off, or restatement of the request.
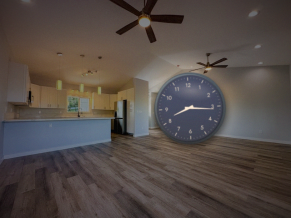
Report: 8:16
